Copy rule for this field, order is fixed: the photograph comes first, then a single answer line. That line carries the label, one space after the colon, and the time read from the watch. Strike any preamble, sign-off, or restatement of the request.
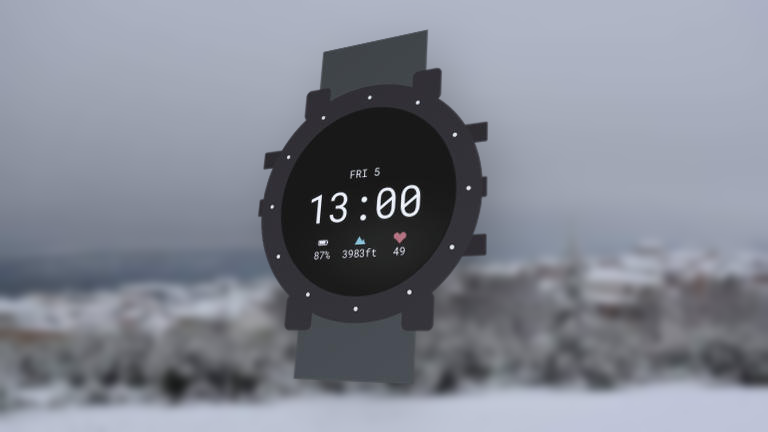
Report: 13:00
